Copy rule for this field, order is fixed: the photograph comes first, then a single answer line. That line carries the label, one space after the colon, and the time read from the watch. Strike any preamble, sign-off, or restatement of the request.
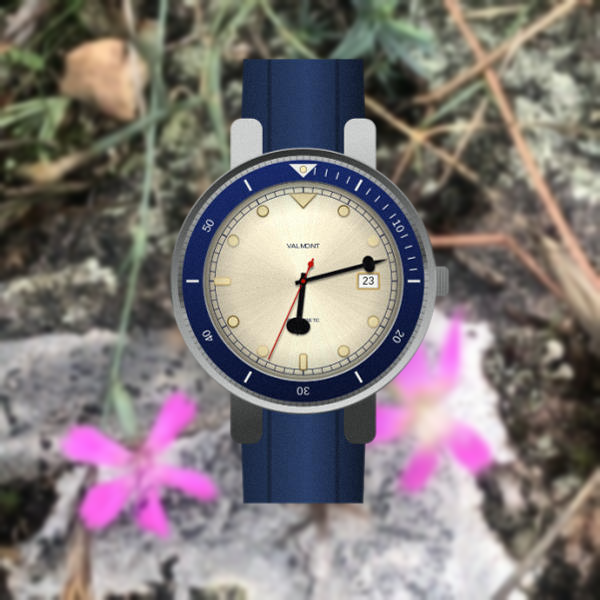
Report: 6:12:34
